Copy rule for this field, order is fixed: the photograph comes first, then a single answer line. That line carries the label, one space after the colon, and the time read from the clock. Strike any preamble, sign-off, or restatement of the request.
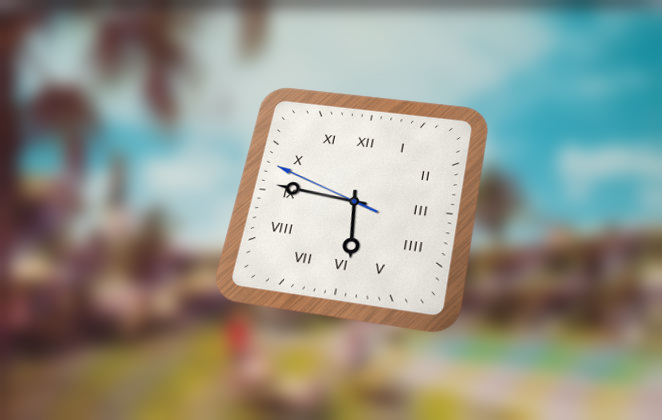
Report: 5:45:48
